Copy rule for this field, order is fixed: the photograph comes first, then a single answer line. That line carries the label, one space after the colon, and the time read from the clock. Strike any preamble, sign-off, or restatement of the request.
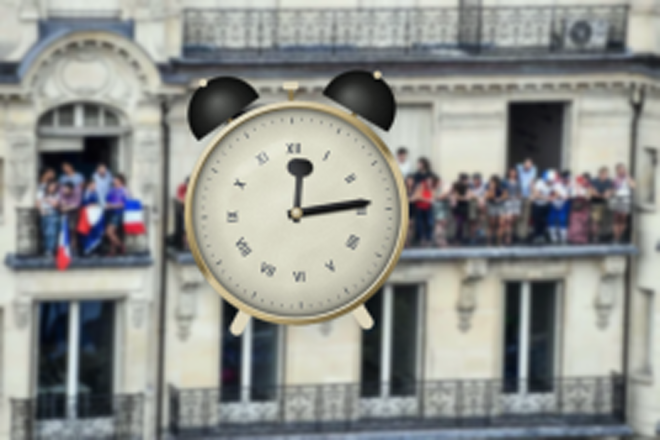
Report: 12:14
